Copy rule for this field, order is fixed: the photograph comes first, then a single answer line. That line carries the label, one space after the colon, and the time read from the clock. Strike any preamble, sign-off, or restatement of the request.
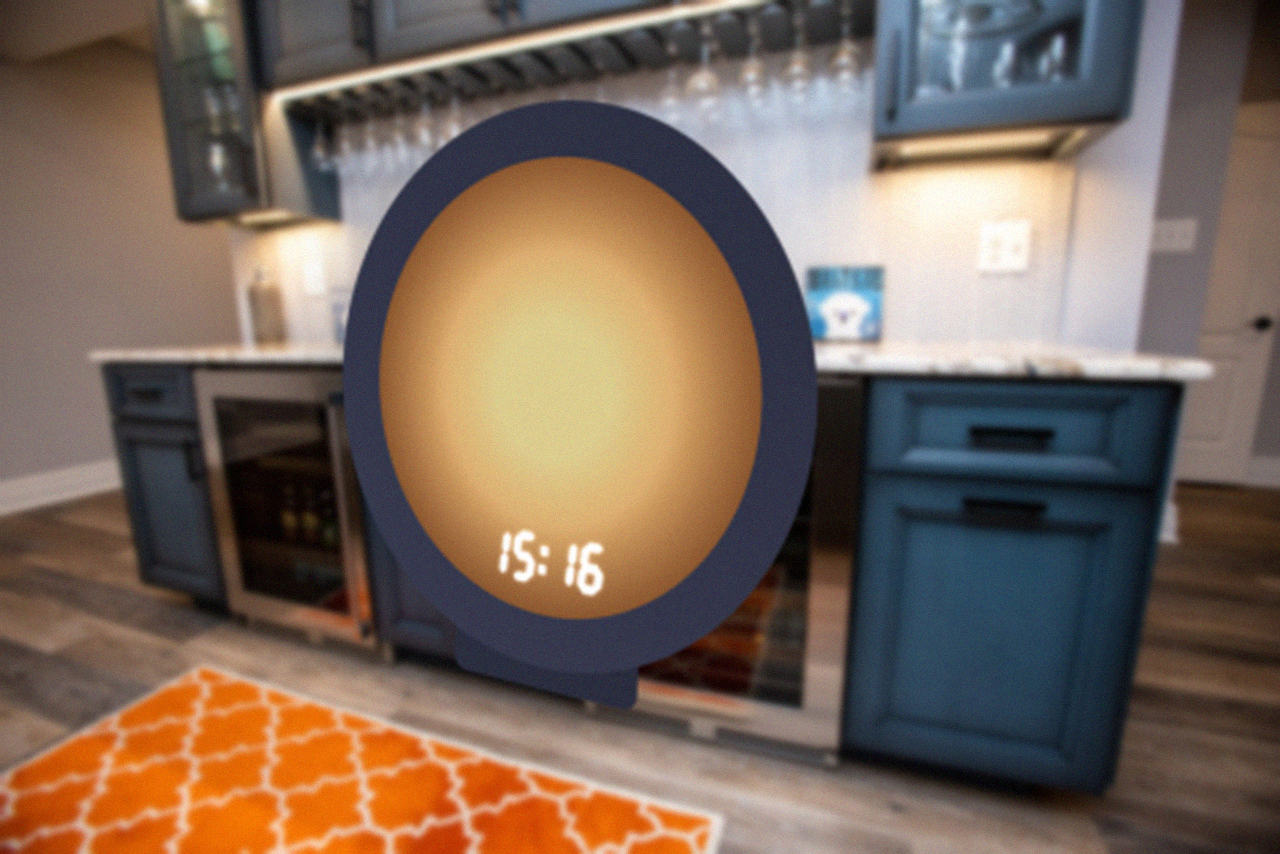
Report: 15:16
